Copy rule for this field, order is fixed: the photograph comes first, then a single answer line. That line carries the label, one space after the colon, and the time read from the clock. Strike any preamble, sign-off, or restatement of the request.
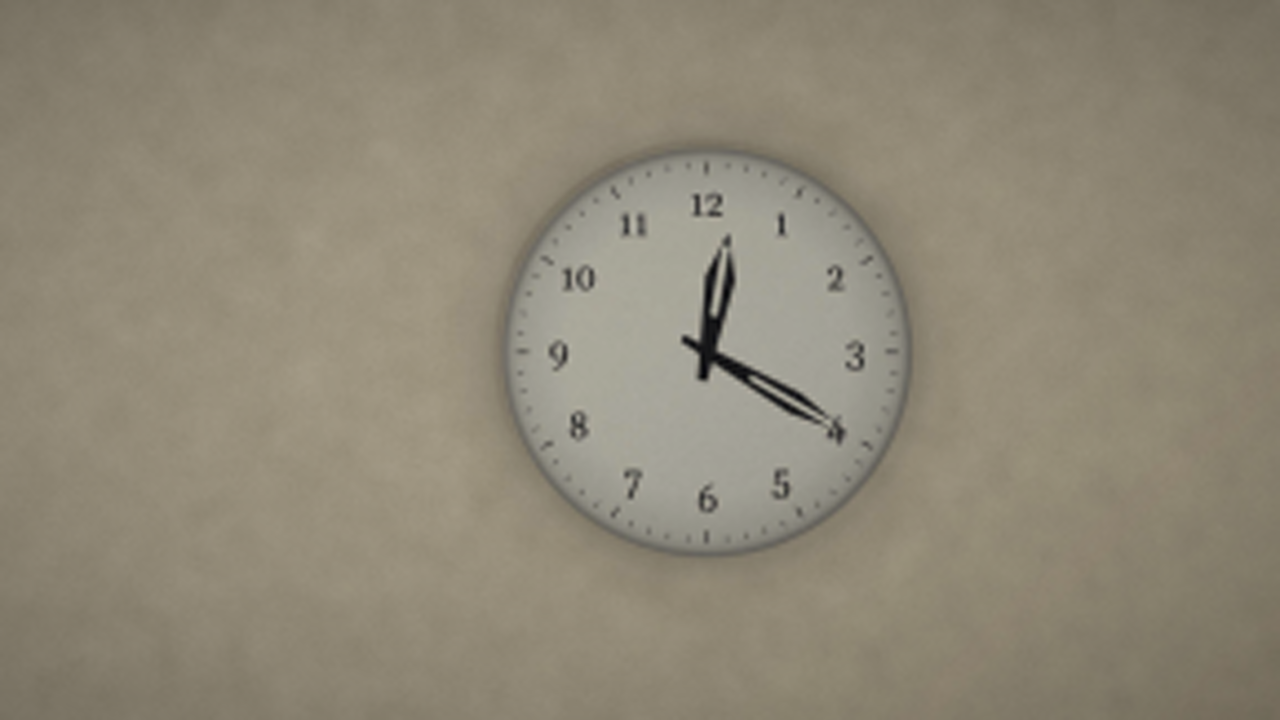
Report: 12:20
